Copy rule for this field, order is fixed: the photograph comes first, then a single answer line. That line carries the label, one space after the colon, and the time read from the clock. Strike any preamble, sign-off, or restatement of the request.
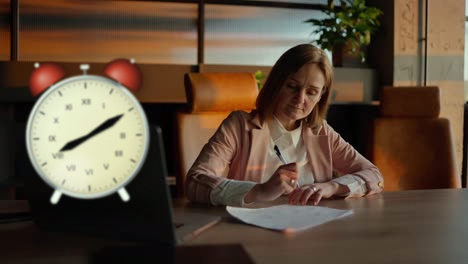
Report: 8:10
